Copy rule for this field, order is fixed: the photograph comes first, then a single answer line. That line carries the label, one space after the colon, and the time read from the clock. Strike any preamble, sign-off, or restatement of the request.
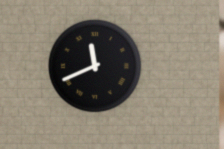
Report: 11:41
